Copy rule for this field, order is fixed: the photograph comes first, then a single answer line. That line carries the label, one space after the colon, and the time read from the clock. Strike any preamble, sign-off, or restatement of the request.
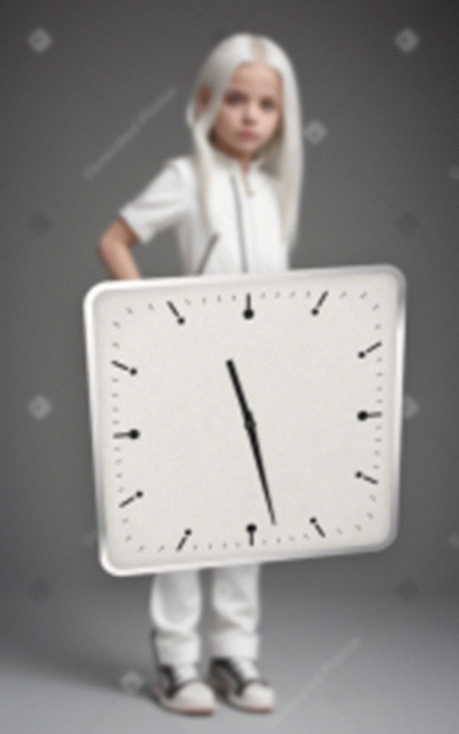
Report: 11:28
